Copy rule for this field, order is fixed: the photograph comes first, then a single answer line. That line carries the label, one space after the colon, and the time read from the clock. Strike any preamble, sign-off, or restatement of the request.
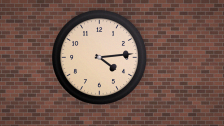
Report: 4:14
